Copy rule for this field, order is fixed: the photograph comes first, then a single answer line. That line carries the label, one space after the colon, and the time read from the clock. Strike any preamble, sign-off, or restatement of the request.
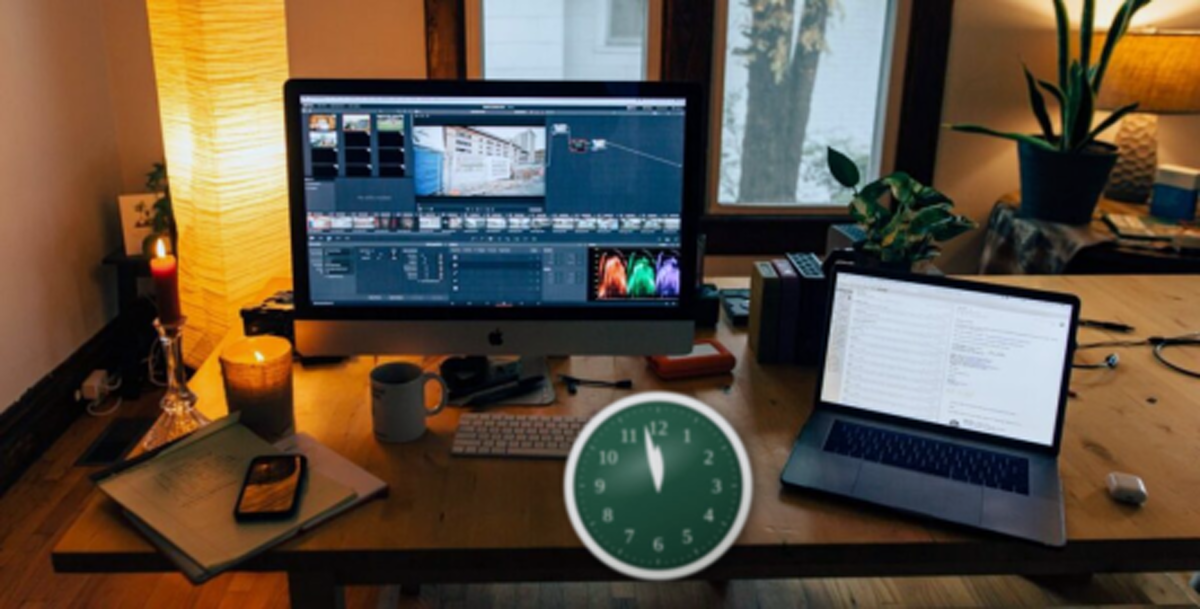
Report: 11:58
